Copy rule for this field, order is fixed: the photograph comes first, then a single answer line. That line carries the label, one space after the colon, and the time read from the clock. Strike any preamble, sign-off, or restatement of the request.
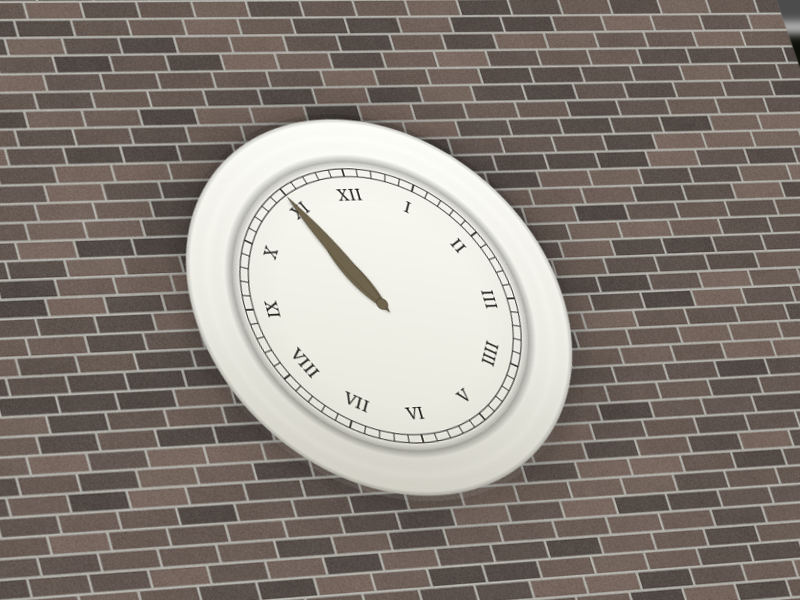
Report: 10:55
